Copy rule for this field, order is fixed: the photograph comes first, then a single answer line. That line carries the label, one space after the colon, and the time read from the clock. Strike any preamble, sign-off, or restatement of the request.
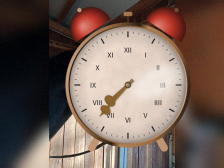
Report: 7:37
